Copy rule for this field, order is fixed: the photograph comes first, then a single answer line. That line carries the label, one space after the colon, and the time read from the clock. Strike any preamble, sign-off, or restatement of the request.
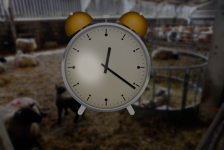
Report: 12:21
